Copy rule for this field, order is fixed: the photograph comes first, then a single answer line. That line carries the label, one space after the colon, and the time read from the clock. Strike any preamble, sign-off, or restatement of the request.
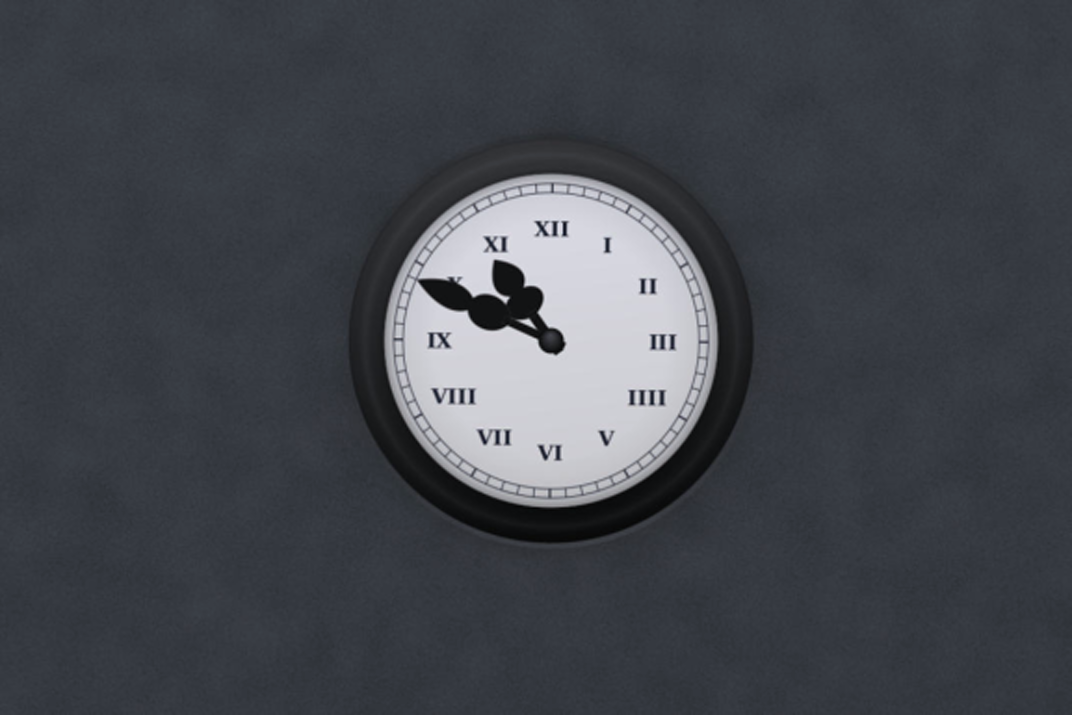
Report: 10:49
